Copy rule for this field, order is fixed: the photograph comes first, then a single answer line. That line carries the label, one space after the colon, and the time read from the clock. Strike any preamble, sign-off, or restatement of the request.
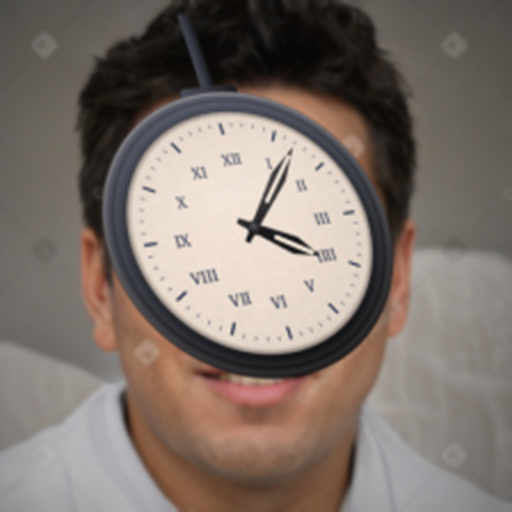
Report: 4:07
